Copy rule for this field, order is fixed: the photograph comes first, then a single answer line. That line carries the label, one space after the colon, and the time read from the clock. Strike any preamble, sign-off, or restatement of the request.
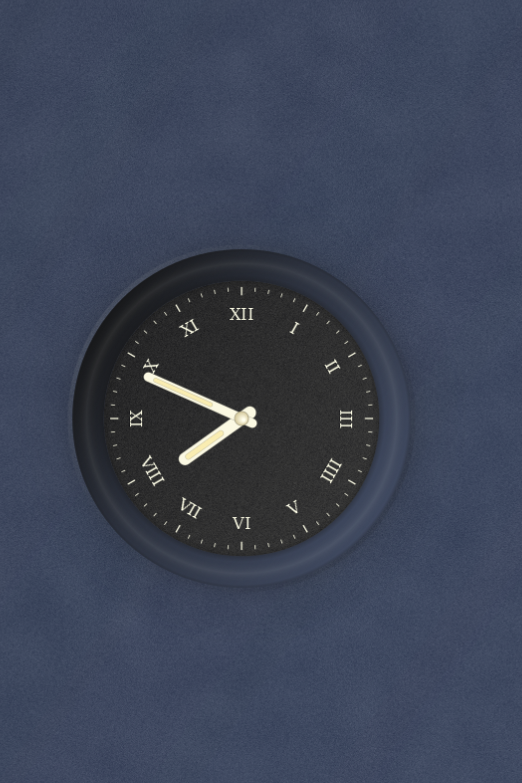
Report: 7:49
